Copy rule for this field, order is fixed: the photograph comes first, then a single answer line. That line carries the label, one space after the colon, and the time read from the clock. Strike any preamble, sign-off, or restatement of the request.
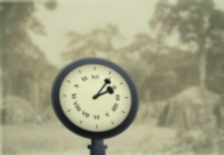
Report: 2:06
